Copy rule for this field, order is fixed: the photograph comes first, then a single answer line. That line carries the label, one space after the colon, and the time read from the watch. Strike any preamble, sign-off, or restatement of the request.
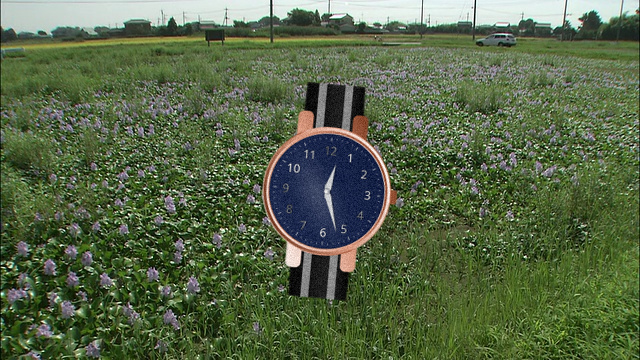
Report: 12:27
